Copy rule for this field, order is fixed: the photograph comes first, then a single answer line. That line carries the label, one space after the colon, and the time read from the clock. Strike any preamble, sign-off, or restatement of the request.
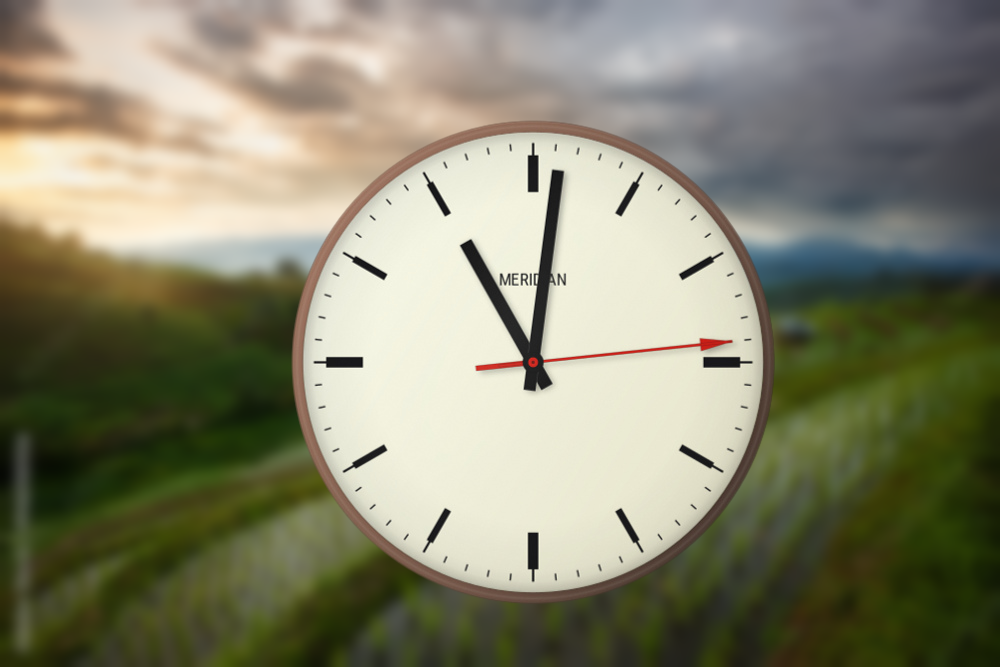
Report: 11:01:14
